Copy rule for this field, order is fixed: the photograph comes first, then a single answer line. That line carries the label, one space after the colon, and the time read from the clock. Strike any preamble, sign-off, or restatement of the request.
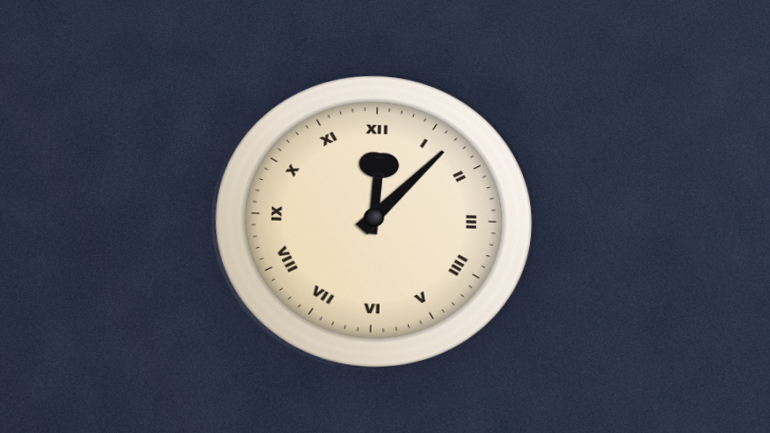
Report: 12:07
